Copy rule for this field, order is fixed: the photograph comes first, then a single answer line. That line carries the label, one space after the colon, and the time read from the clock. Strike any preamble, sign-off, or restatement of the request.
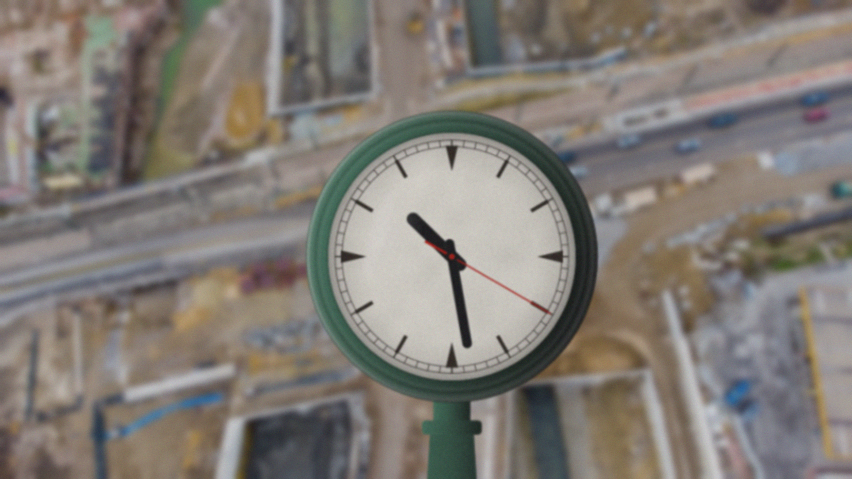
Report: 10:28:20
